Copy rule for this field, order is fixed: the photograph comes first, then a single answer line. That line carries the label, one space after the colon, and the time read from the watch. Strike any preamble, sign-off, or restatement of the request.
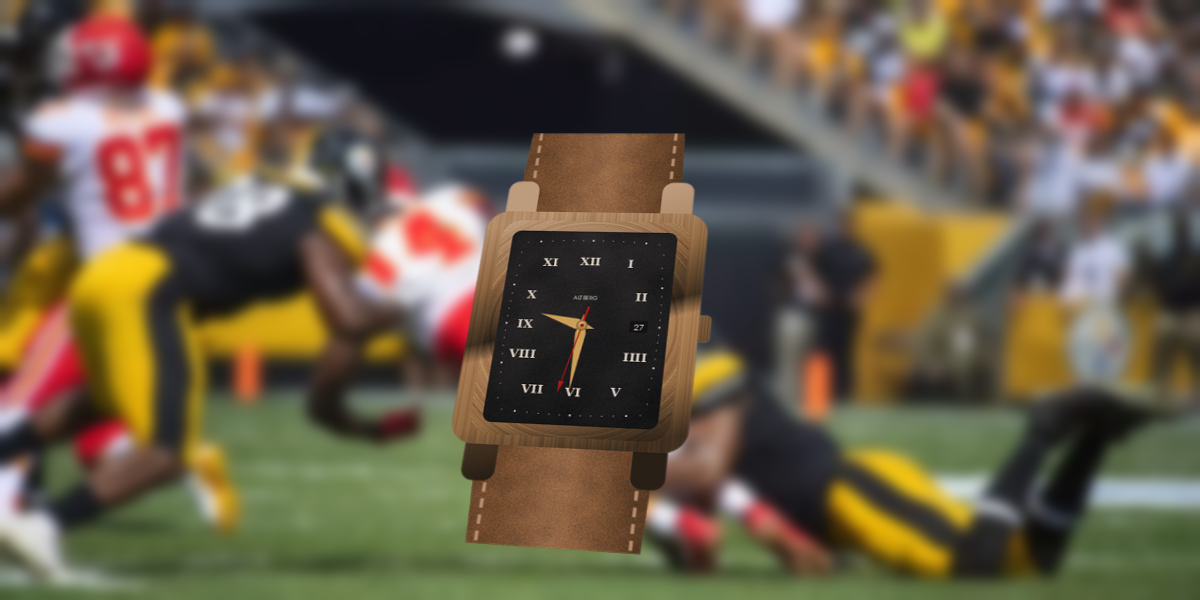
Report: 9:30:32
